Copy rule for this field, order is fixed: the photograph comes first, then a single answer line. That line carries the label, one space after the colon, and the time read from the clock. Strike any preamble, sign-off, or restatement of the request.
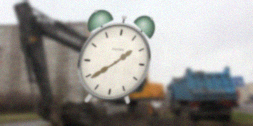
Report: 1:39
